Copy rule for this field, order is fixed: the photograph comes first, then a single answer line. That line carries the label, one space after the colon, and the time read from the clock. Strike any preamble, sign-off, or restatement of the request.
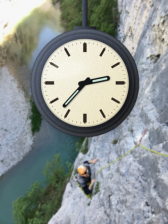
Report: 2:37
